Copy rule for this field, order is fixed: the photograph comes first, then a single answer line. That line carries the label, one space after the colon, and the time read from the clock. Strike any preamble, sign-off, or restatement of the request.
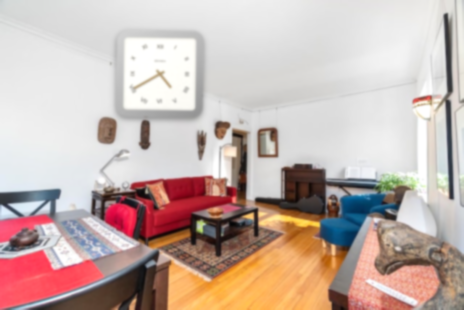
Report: 4:40
